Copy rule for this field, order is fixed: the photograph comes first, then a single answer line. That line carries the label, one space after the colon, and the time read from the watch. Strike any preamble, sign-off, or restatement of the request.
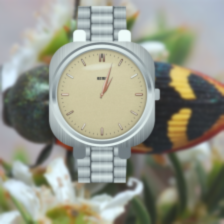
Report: 1:03
